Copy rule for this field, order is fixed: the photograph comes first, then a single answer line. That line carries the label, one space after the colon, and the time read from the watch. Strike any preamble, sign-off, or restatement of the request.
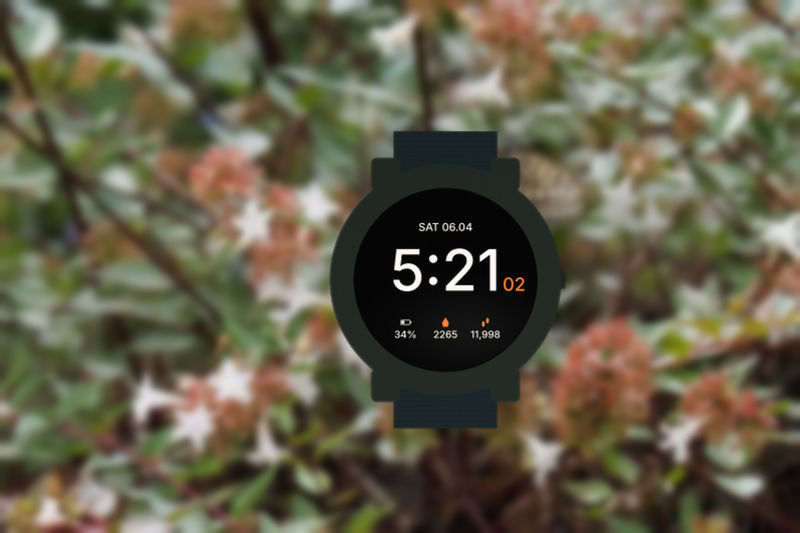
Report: 5:21:02
